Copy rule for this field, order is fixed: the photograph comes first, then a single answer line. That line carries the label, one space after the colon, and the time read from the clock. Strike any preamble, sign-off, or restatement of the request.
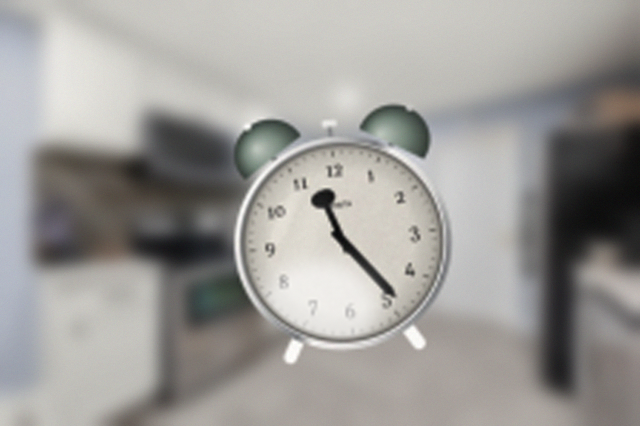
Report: 11:24
